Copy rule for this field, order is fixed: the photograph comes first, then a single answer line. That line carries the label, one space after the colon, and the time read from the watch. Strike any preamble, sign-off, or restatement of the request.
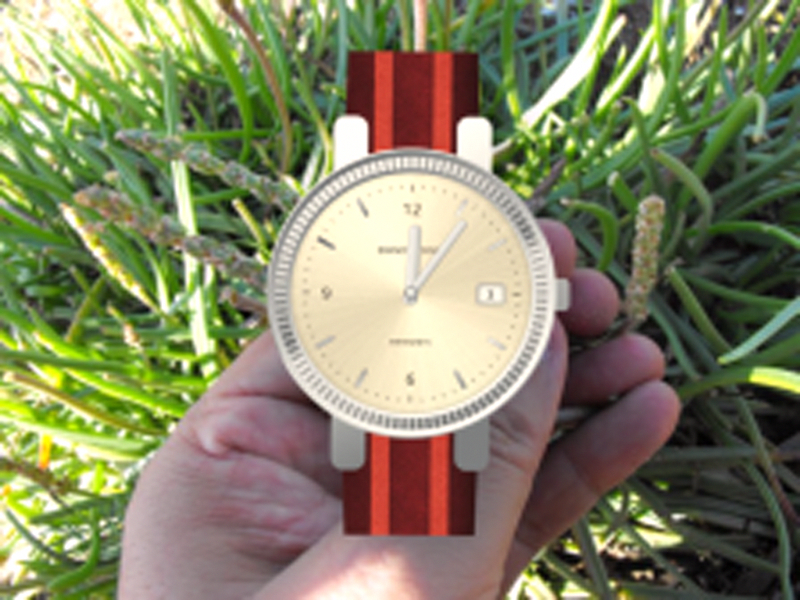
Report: 12:06
